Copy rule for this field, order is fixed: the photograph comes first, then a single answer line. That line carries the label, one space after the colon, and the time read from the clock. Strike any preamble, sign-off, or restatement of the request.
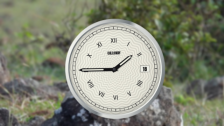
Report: 1:45
